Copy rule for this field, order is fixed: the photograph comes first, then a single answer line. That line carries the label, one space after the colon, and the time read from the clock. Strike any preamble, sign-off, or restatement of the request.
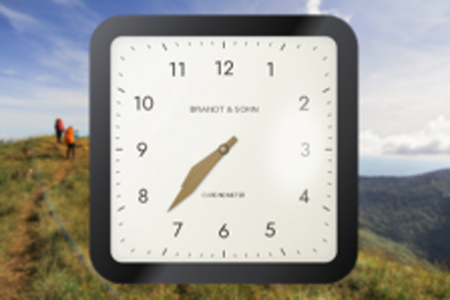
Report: 7:37
